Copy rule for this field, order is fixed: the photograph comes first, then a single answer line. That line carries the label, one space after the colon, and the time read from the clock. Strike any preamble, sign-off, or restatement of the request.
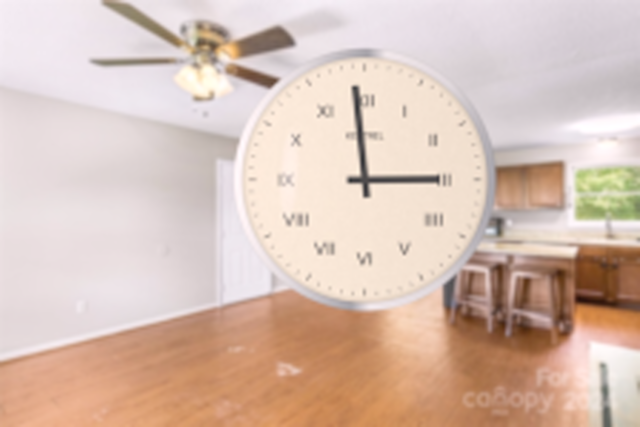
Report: 2:59
